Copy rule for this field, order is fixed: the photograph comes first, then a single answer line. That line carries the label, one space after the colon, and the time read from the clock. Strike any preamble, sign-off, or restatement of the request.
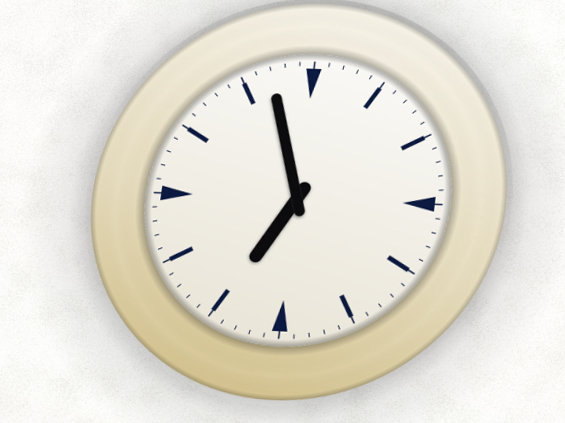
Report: 6:57
